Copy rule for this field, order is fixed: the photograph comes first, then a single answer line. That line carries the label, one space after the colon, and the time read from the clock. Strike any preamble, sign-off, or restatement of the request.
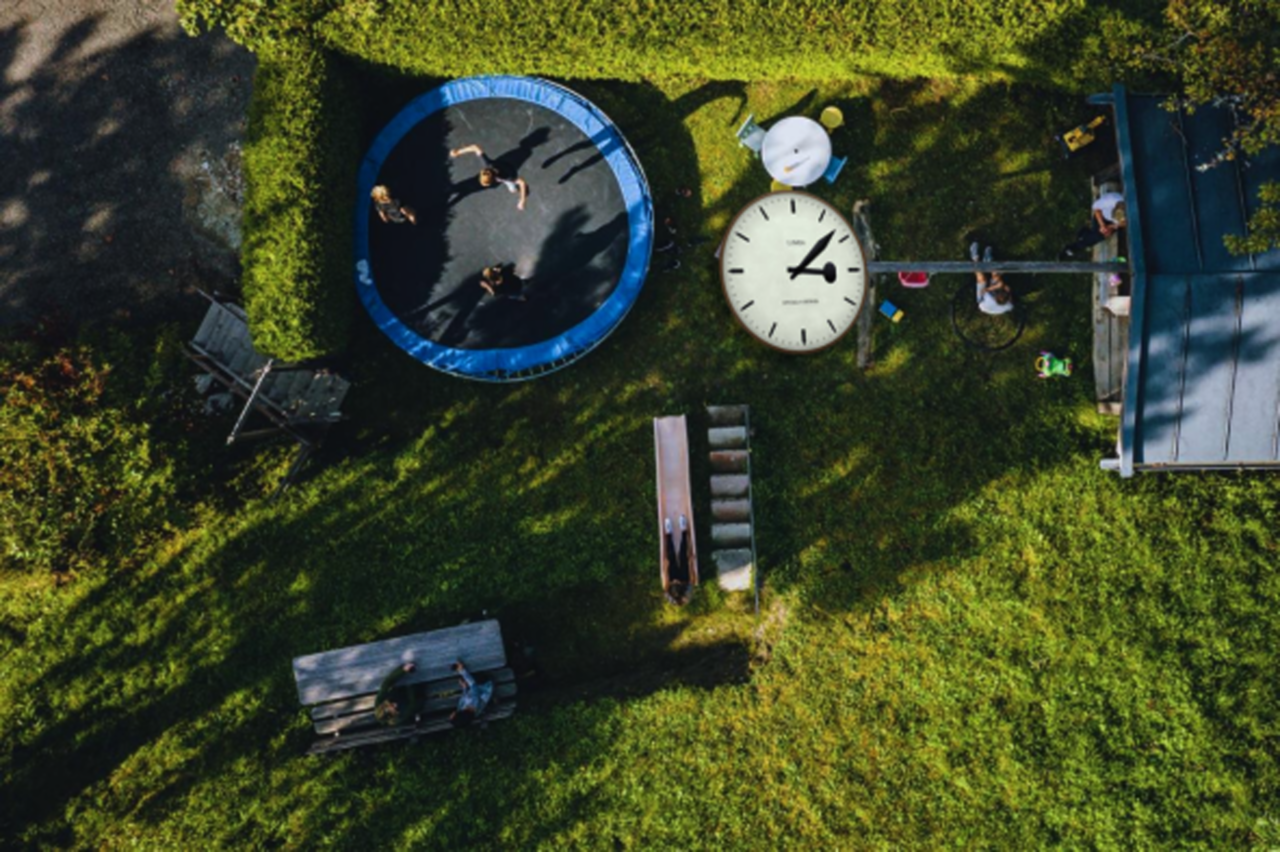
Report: 3:08
